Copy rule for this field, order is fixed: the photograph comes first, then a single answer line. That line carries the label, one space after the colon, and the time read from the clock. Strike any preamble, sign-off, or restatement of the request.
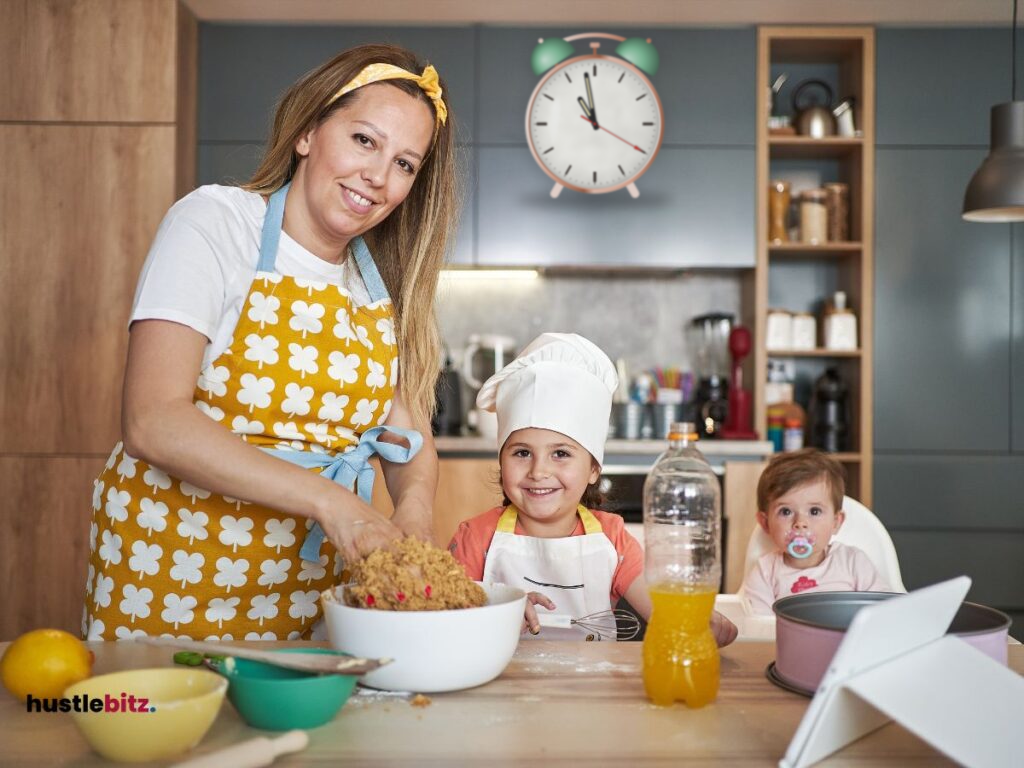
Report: 10:58:20
